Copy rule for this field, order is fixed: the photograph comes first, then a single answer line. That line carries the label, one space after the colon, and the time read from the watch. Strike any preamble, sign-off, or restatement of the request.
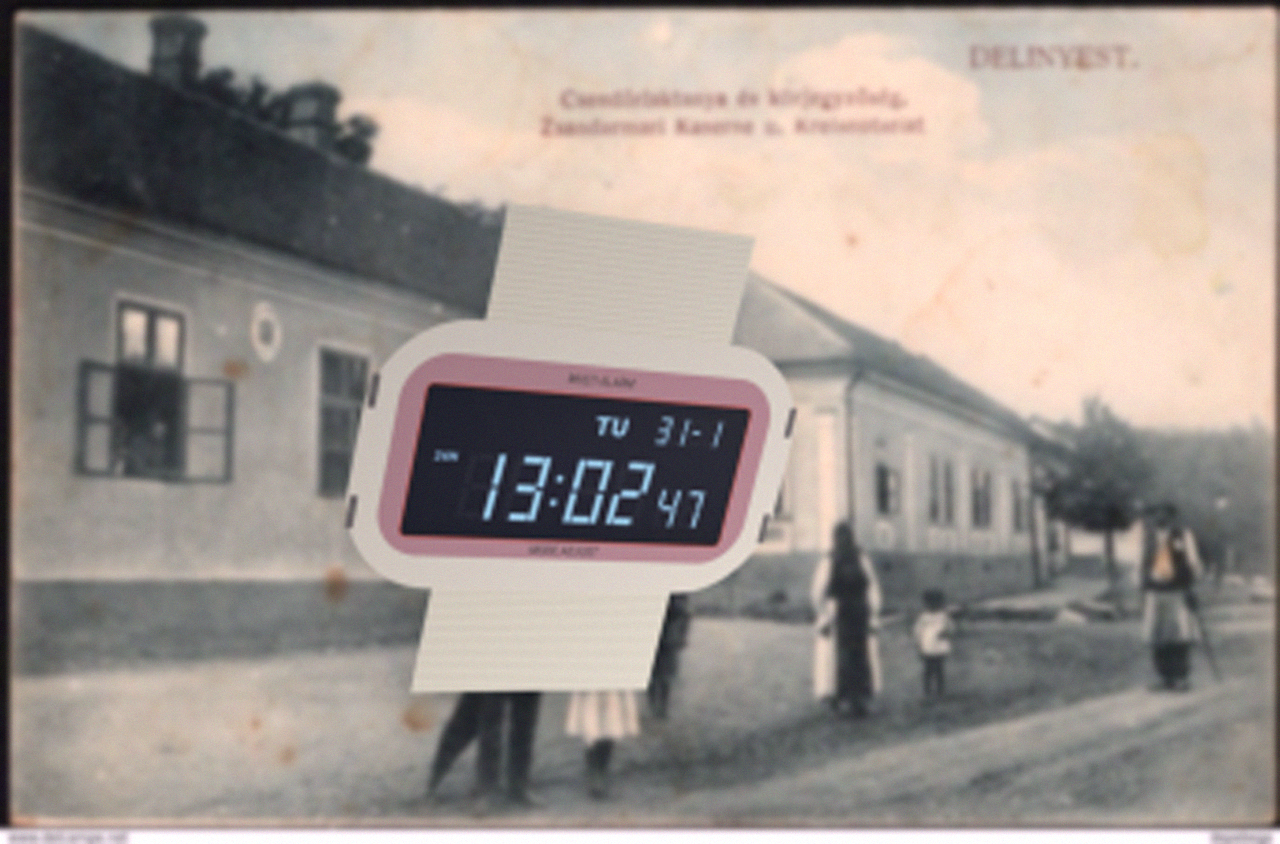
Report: 13:02:47
